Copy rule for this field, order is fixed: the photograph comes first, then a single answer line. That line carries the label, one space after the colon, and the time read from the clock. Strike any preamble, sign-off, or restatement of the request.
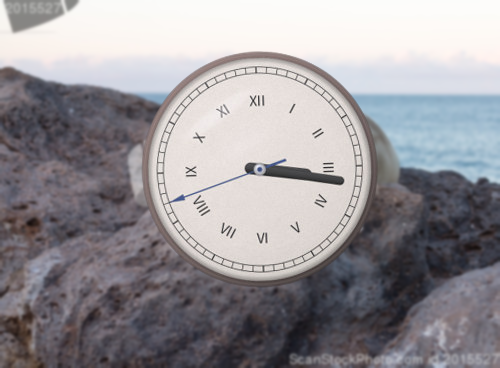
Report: 3:16:42
